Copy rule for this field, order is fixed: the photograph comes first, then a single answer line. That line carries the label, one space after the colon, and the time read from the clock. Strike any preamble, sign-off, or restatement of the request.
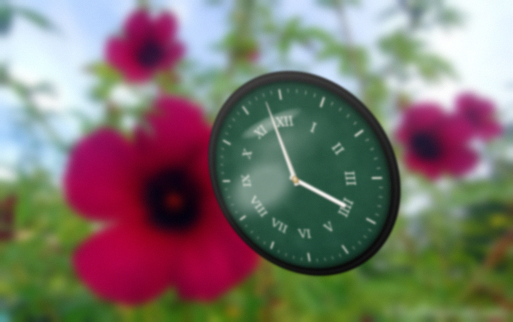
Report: 3:58
